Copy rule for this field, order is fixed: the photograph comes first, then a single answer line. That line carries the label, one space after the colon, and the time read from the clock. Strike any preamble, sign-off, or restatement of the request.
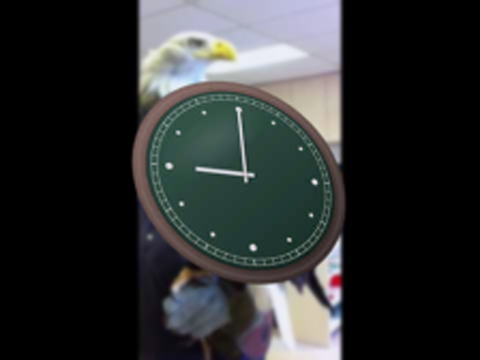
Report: 9:00
